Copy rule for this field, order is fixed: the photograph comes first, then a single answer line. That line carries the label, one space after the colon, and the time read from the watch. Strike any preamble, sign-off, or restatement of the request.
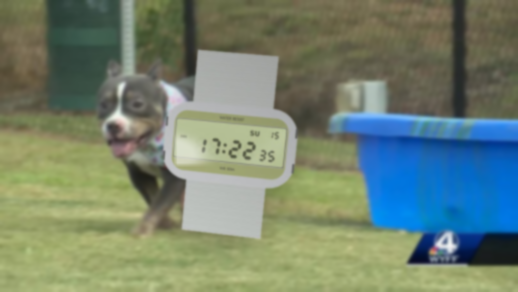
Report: 17:22:35
